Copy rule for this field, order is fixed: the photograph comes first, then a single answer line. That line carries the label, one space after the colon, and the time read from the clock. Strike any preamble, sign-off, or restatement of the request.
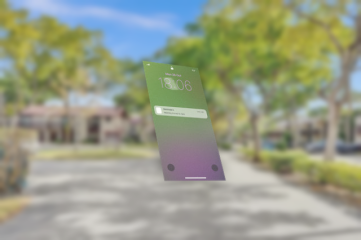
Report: 18:06
